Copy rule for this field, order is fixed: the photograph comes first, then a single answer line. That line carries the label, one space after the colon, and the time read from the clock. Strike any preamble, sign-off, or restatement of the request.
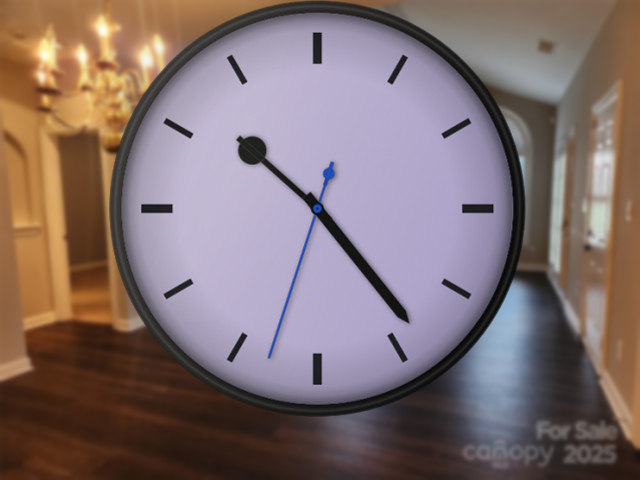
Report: 10:23:33
